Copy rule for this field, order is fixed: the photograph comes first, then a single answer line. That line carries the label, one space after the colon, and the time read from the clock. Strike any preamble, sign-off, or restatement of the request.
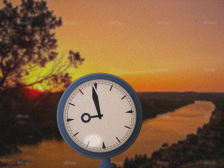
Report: 8:59
